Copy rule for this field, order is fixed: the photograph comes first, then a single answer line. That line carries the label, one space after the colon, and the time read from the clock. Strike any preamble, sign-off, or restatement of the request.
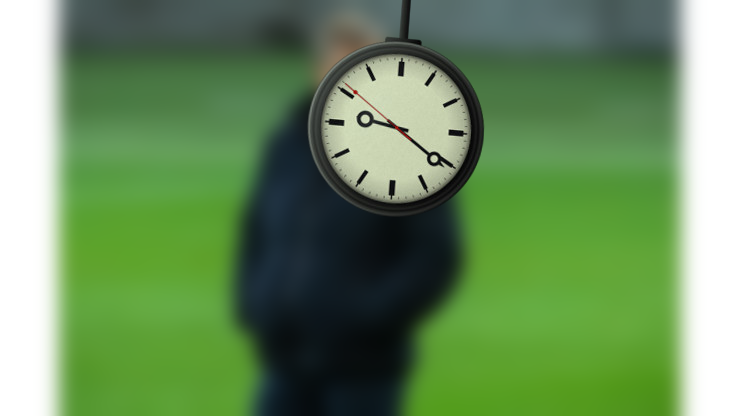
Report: 9:20:51
